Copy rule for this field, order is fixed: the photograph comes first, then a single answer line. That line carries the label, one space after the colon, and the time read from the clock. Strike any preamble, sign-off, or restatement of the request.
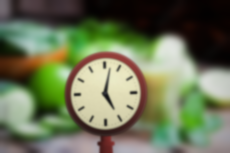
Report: 5:02
